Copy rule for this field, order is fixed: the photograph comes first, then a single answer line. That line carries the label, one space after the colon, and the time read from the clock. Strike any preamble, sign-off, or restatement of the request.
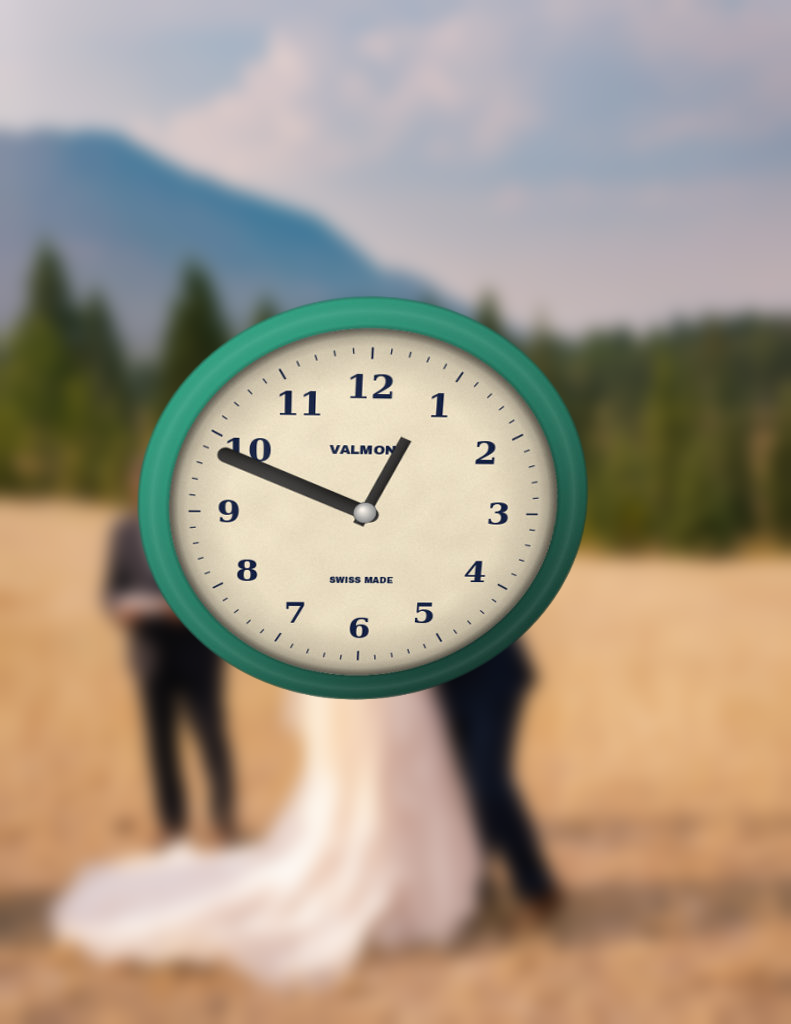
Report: 12:49
